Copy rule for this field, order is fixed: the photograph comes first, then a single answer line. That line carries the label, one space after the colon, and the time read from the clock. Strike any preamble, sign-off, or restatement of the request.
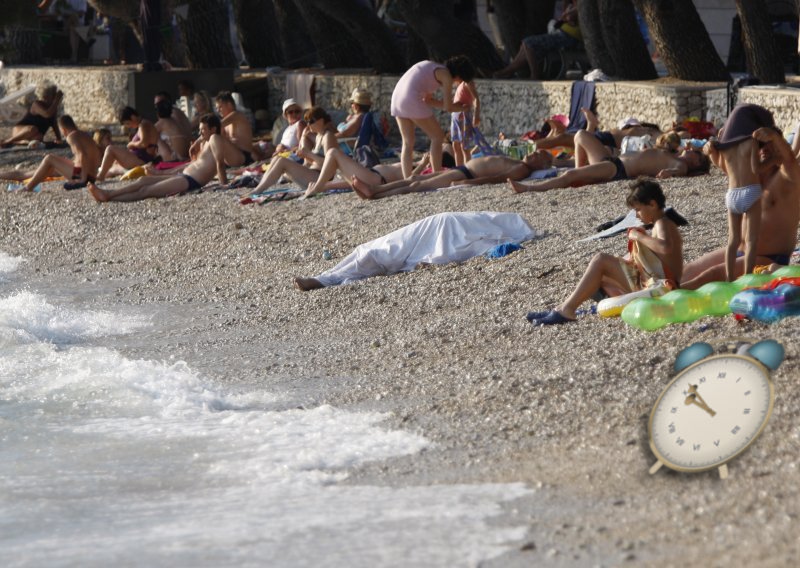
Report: 9:52
